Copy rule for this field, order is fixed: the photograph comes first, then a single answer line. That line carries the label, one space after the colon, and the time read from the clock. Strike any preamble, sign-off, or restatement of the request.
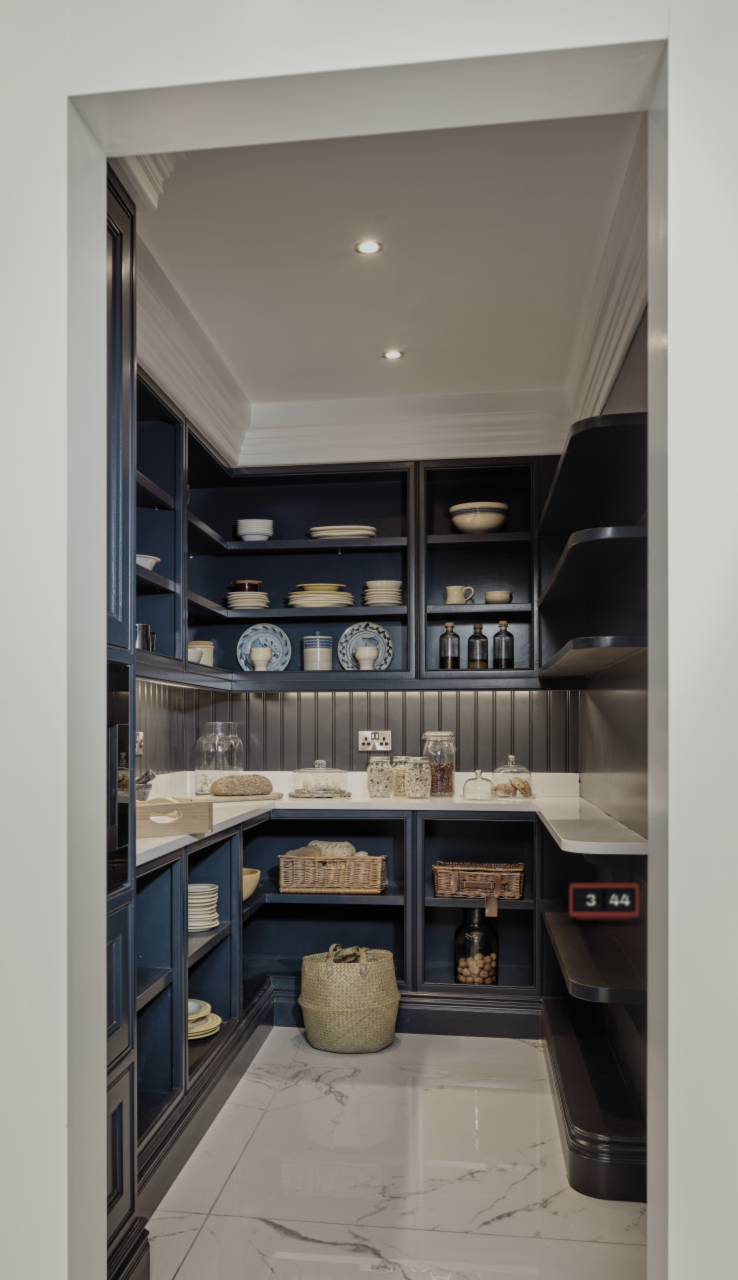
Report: 3:44
